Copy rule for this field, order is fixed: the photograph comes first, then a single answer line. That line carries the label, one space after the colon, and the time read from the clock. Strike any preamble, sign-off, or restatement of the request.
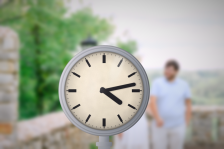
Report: 4:13
